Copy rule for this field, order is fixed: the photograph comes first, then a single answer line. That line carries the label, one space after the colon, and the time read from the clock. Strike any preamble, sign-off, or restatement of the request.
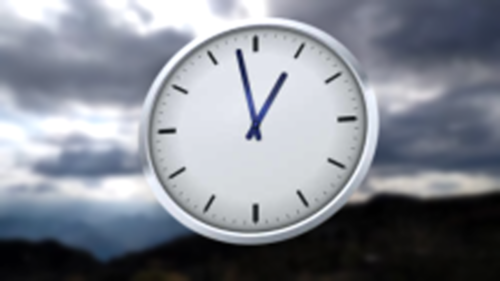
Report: 12:58
